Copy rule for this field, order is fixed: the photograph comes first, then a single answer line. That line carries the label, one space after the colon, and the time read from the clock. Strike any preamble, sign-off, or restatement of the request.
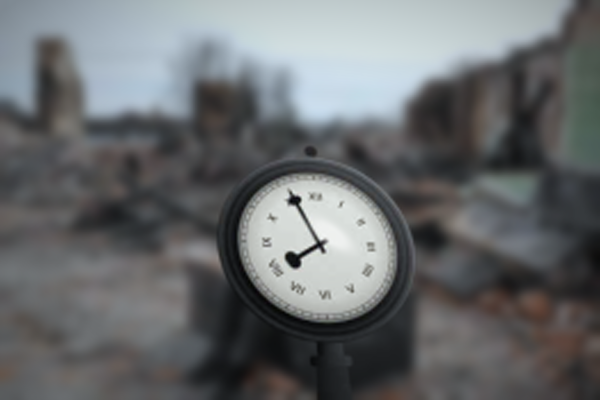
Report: 7:56
